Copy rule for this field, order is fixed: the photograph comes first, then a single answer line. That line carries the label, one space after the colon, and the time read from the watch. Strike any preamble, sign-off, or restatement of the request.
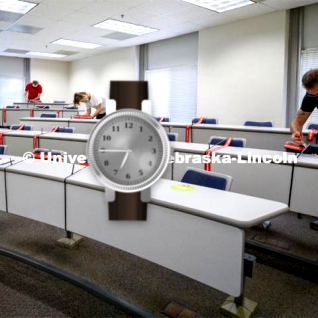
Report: 6:45
